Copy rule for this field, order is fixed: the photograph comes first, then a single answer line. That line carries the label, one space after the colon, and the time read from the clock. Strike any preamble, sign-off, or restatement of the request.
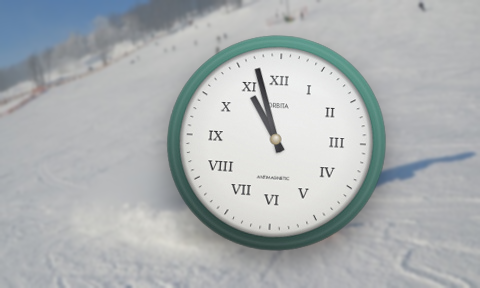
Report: 10:57
